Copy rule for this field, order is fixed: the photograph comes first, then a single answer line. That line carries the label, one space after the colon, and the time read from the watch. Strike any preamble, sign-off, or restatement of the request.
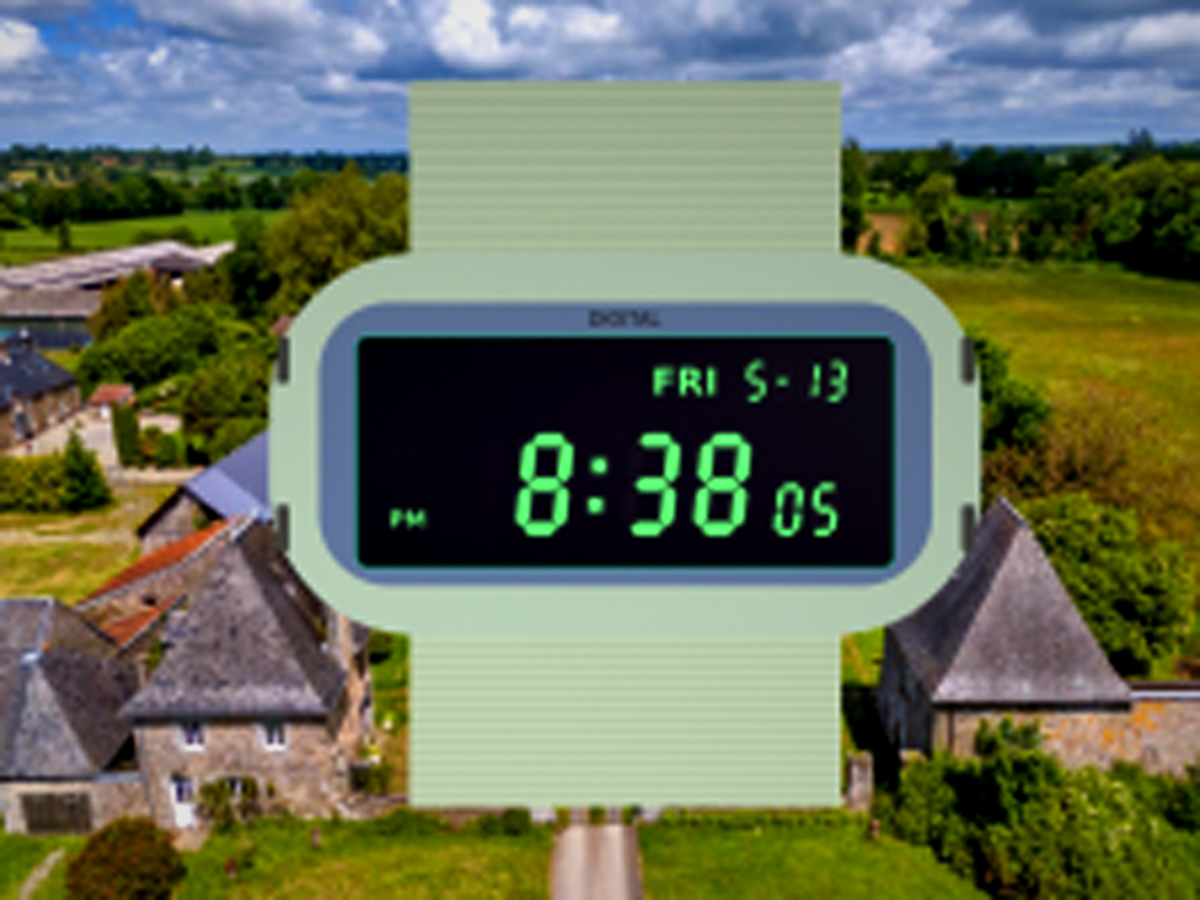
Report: 8:38:05
